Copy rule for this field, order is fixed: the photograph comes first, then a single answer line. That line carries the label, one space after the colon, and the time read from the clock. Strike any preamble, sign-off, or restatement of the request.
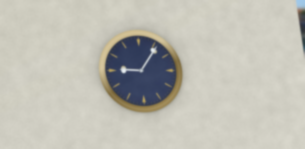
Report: 9:06
